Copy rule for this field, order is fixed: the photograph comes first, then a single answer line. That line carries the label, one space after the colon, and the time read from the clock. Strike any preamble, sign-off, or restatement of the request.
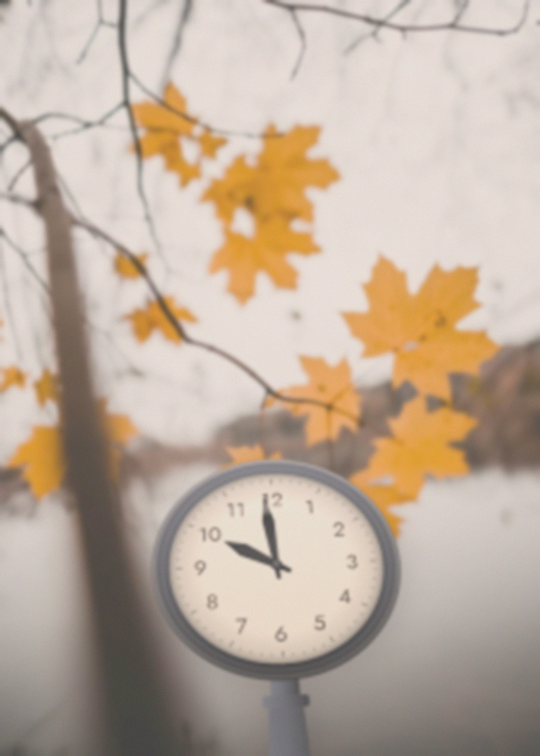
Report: 9:59
